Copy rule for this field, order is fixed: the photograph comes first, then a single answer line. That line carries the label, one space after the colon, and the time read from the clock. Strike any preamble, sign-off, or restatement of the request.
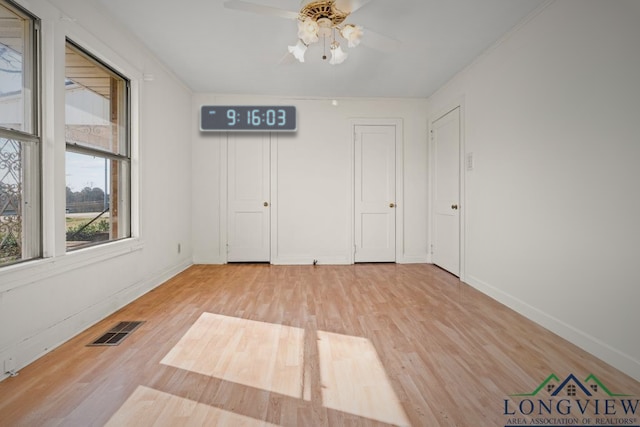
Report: 9:16:03
